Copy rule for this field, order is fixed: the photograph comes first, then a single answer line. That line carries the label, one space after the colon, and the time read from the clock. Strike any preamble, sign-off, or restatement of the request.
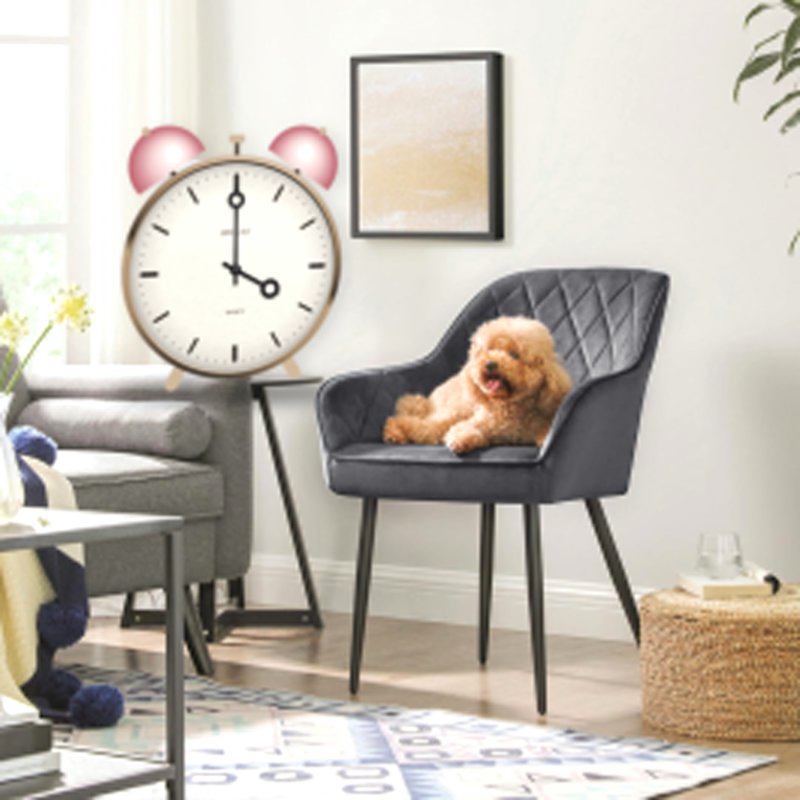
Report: 4:00
